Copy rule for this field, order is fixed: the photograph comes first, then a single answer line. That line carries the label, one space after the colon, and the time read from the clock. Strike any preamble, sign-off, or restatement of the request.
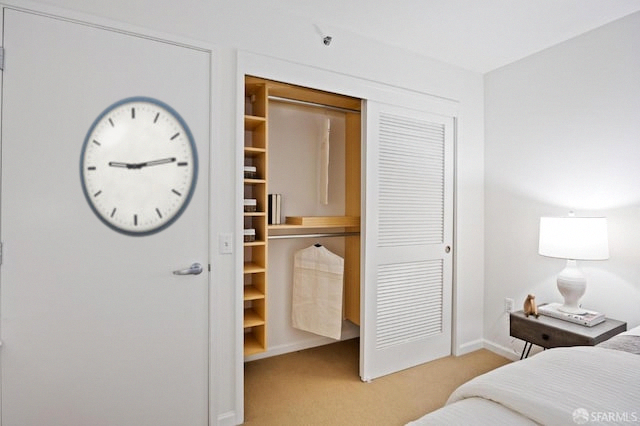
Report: 9:14
